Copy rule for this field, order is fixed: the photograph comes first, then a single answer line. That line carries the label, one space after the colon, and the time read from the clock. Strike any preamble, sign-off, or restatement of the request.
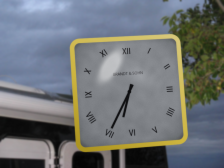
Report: 6:35
